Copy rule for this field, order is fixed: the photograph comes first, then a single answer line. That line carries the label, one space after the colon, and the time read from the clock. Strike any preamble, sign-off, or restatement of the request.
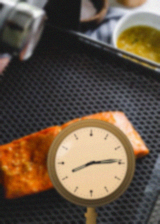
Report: 8:14
